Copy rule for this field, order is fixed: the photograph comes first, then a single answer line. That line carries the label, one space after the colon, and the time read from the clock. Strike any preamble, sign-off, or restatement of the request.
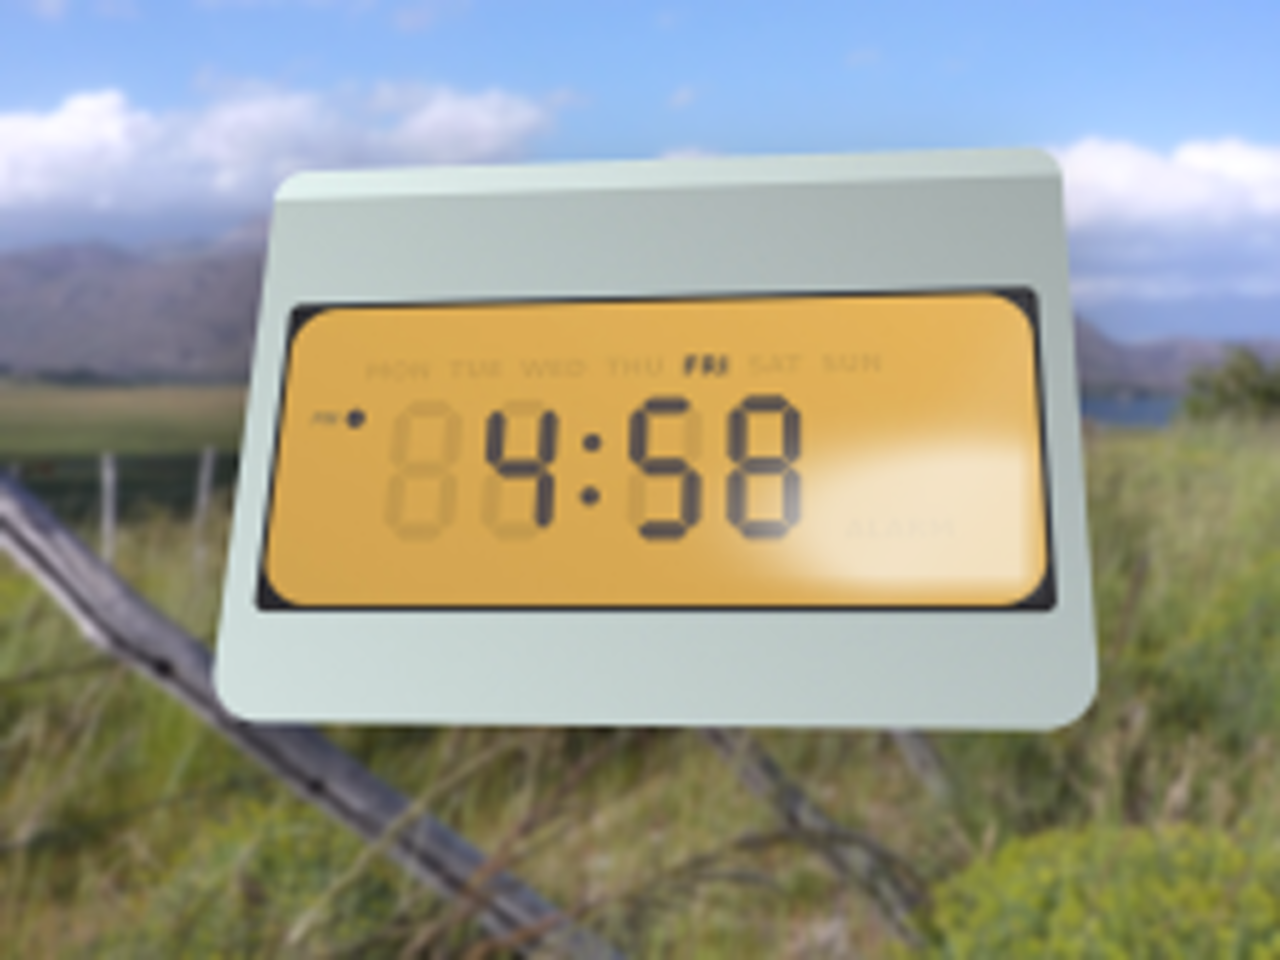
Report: 4:58
